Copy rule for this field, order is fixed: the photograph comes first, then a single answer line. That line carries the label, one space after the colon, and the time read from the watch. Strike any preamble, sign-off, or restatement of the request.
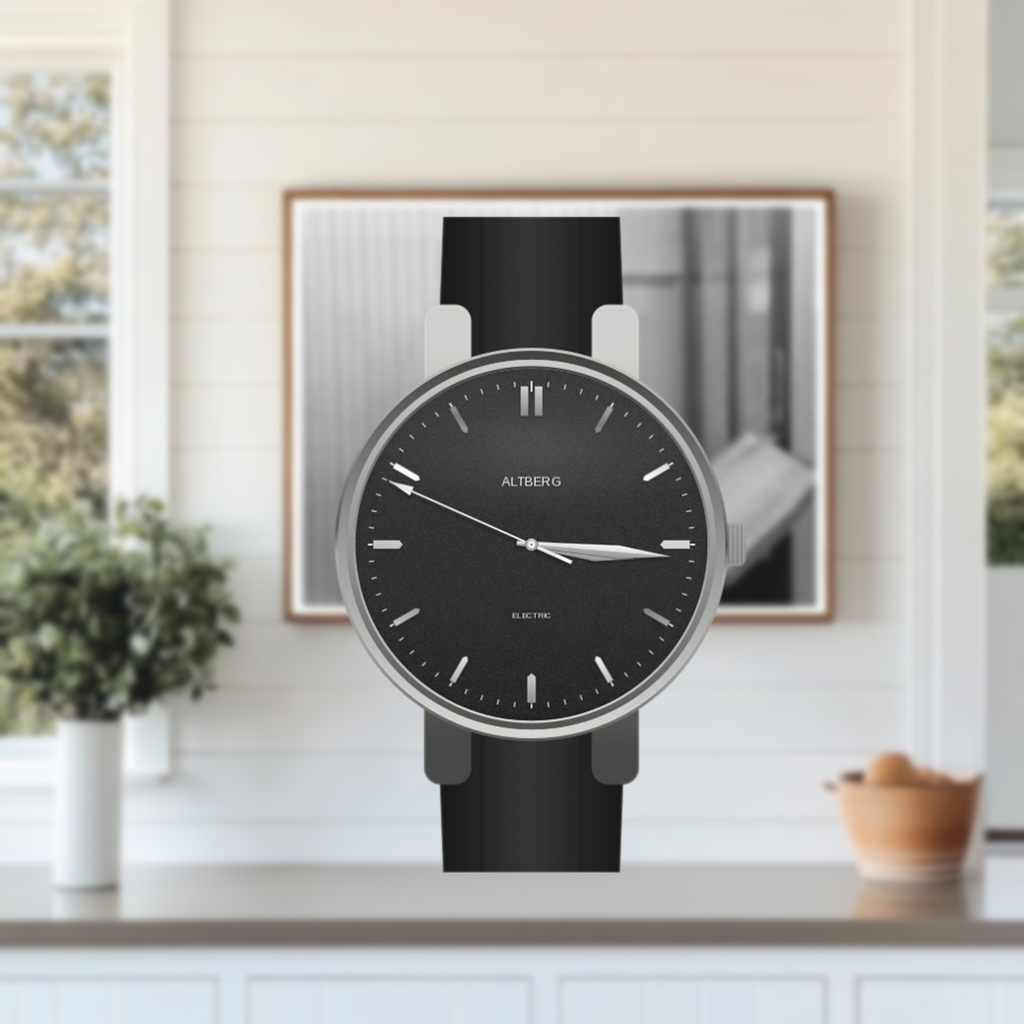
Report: 3:15:49
